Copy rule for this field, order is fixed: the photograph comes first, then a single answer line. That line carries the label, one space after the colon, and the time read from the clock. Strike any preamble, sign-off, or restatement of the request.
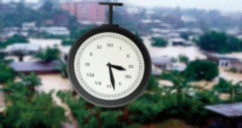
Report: 3:28
